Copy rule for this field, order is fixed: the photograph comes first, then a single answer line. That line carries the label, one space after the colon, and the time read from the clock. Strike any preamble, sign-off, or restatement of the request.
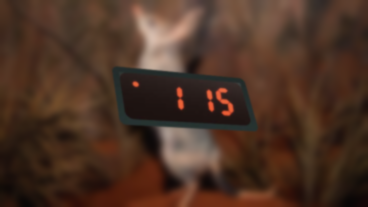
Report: 1:15
